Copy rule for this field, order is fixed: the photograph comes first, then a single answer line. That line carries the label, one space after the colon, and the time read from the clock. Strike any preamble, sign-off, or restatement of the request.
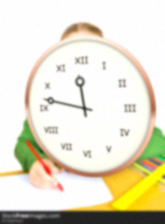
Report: 11:47
